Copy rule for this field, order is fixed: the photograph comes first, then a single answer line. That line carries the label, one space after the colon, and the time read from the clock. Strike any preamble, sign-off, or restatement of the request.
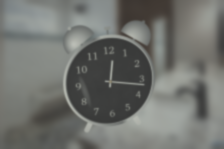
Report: 12:17
